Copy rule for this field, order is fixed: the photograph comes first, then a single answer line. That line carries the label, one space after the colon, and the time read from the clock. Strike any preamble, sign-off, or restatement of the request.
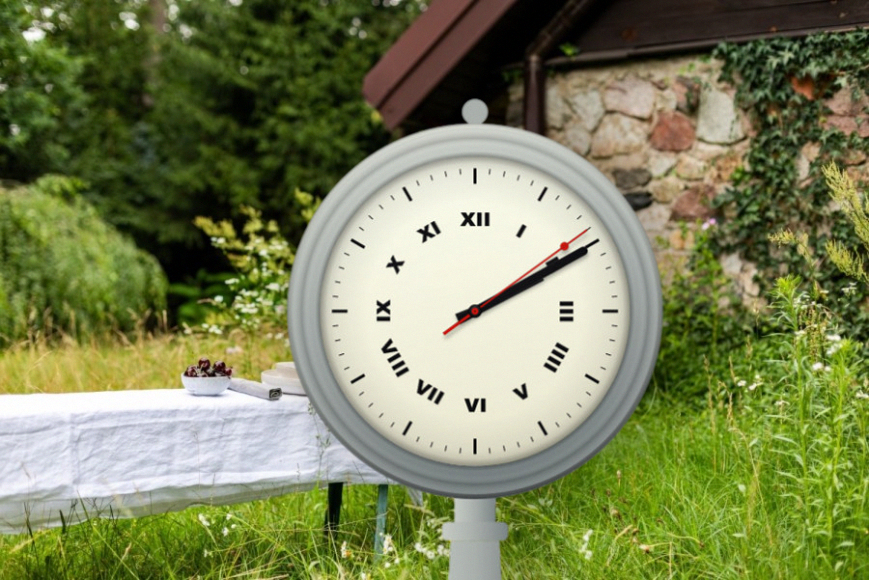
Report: 2:10:09
